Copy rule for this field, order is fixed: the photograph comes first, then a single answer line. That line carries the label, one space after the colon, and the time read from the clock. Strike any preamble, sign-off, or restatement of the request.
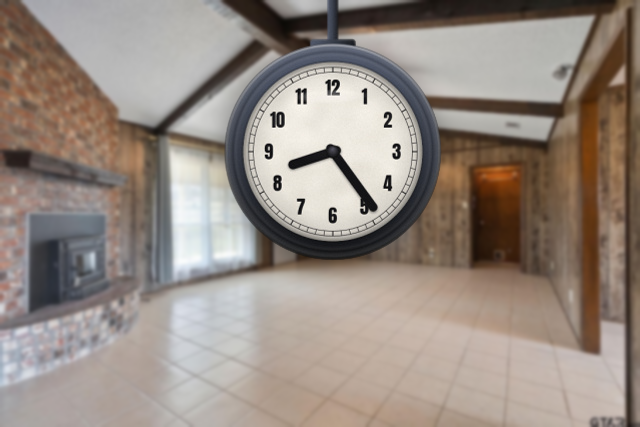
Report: 8:24
